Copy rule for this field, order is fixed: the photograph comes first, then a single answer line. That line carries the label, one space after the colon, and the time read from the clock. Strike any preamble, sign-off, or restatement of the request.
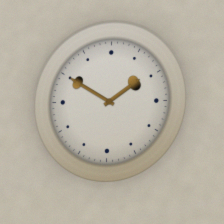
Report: 1:50
